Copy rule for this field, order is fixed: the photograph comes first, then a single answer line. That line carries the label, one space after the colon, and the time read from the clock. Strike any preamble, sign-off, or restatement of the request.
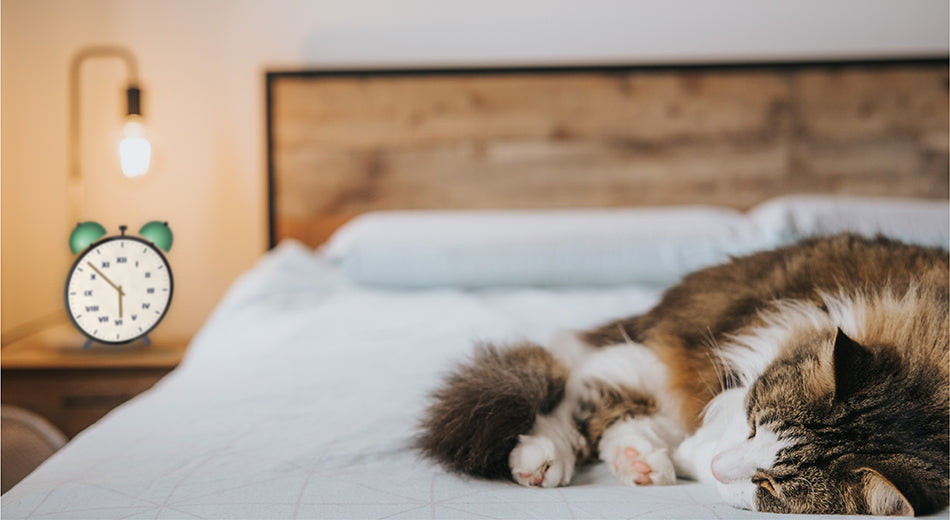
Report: 5:52
